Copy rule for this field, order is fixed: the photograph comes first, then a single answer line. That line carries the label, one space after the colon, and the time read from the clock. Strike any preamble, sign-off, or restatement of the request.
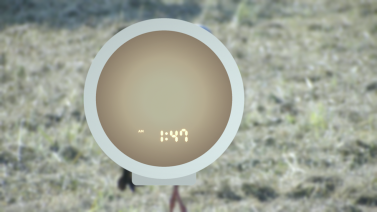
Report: 1:47
